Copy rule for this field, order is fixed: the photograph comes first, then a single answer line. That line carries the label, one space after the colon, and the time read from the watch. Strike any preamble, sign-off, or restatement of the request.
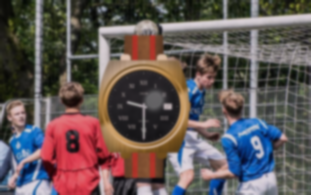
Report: 9:30
